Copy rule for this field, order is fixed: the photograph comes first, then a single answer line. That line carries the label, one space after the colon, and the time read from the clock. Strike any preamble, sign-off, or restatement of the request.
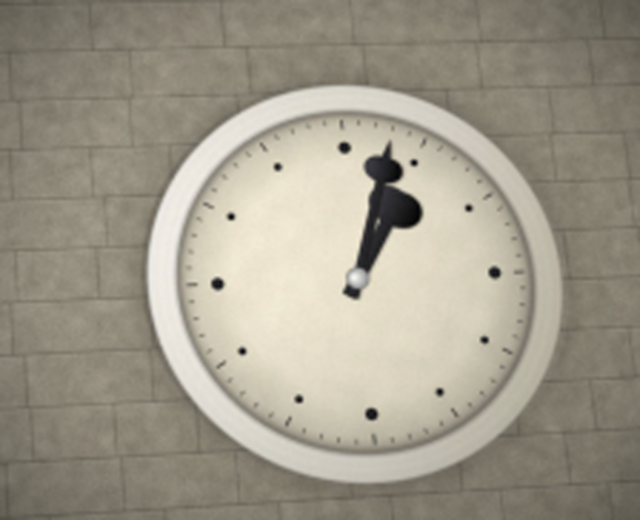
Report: 1:03
